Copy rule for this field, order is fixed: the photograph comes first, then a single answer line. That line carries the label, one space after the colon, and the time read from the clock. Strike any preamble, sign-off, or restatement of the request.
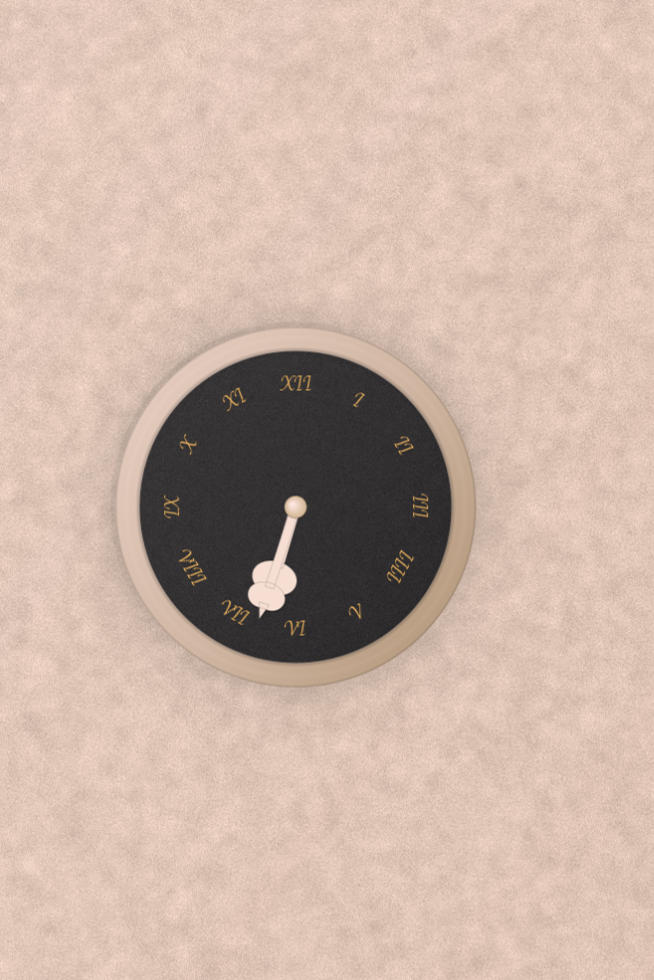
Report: 6:33
